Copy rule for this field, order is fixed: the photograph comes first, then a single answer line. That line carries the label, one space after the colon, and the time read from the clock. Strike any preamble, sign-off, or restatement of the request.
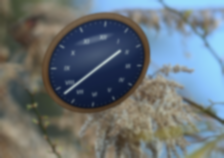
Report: 1:38
